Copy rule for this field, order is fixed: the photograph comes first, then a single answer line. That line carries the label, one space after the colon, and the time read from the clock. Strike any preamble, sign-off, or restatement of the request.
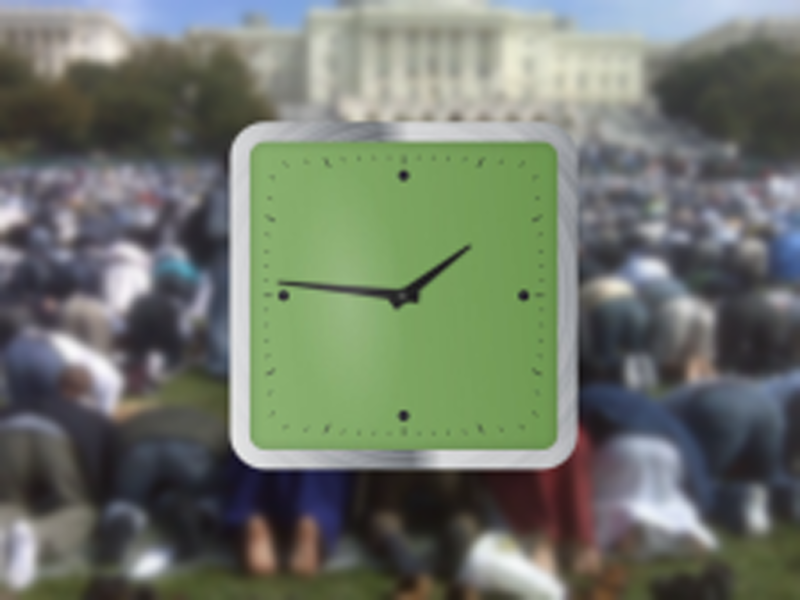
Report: 1:46
